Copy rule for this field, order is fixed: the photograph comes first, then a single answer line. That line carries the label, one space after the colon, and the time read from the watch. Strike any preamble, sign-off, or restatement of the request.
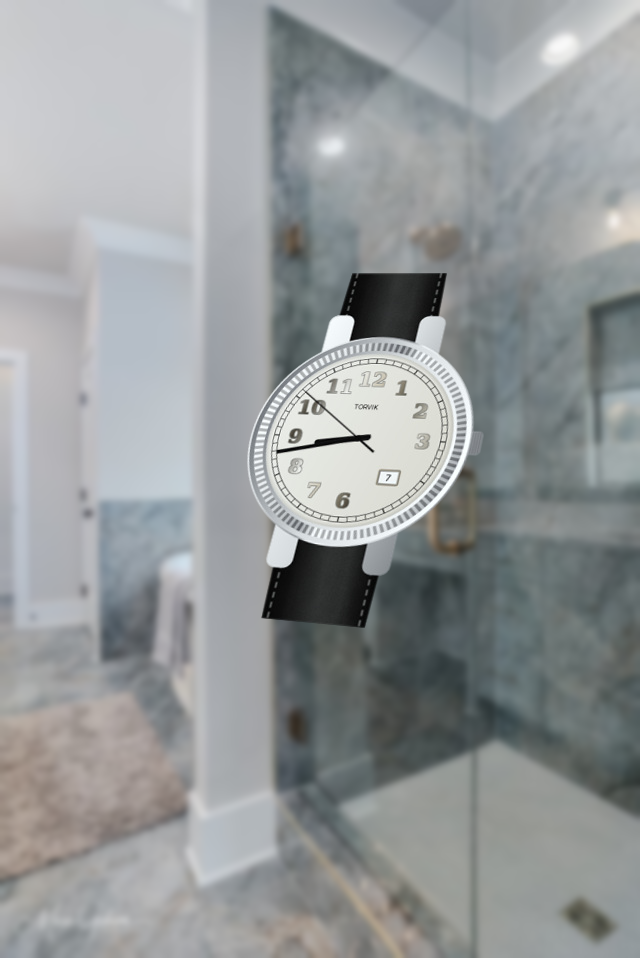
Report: 8:42:51
